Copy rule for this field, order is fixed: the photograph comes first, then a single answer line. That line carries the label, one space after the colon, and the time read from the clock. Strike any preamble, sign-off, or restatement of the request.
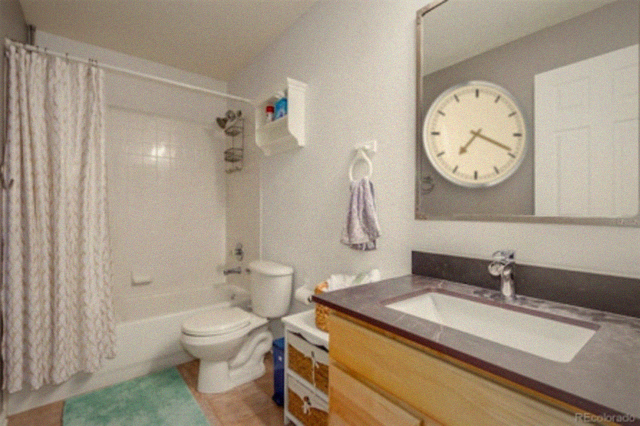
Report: 7:19
